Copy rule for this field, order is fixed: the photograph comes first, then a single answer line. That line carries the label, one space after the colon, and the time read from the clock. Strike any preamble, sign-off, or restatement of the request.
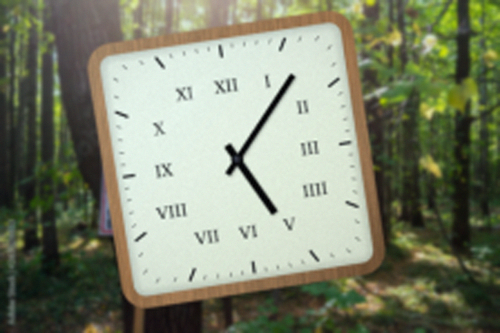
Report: 5:07
